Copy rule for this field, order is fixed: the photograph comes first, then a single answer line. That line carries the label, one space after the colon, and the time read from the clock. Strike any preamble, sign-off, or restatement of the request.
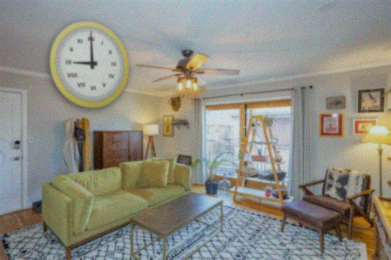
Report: 9:00
